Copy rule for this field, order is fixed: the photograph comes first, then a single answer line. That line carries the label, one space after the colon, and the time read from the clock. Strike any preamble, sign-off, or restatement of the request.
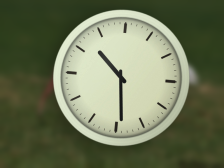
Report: 10:29
